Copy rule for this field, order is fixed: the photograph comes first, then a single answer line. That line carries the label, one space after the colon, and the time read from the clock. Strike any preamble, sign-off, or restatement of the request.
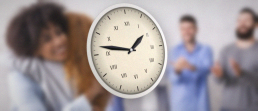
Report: 1:47
